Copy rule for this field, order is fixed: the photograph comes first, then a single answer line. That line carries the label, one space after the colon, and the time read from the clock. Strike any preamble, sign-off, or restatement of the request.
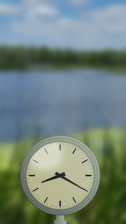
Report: 8:20
